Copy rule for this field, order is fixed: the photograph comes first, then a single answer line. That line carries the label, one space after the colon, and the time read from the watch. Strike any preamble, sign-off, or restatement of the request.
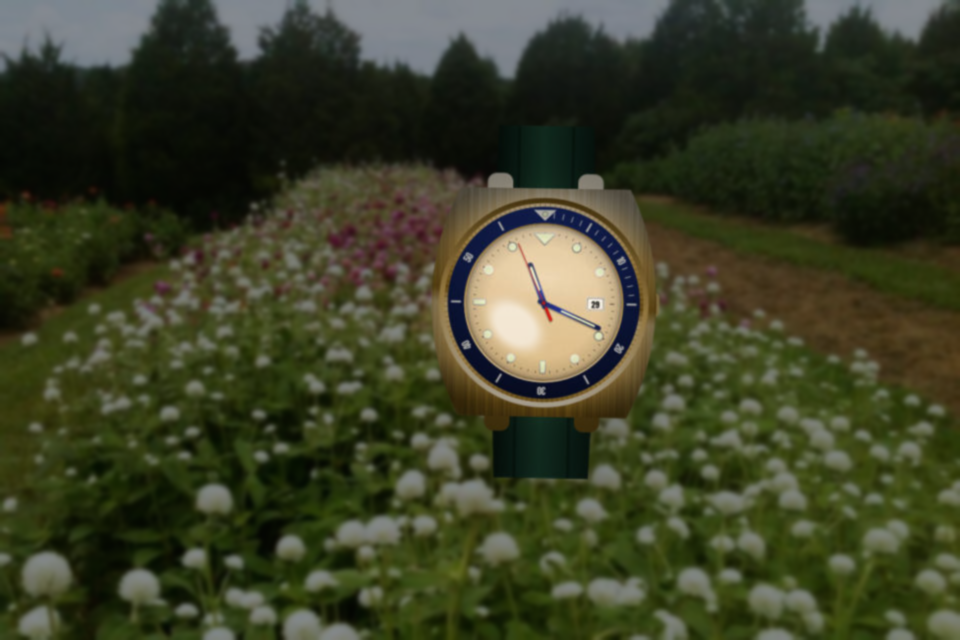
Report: 11:18:56
